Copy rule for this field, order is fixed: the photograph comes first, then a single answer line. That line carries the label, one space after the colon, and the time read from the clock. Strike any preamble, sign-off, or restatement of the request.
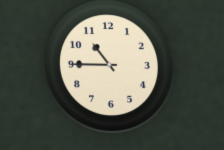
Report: 10:45
